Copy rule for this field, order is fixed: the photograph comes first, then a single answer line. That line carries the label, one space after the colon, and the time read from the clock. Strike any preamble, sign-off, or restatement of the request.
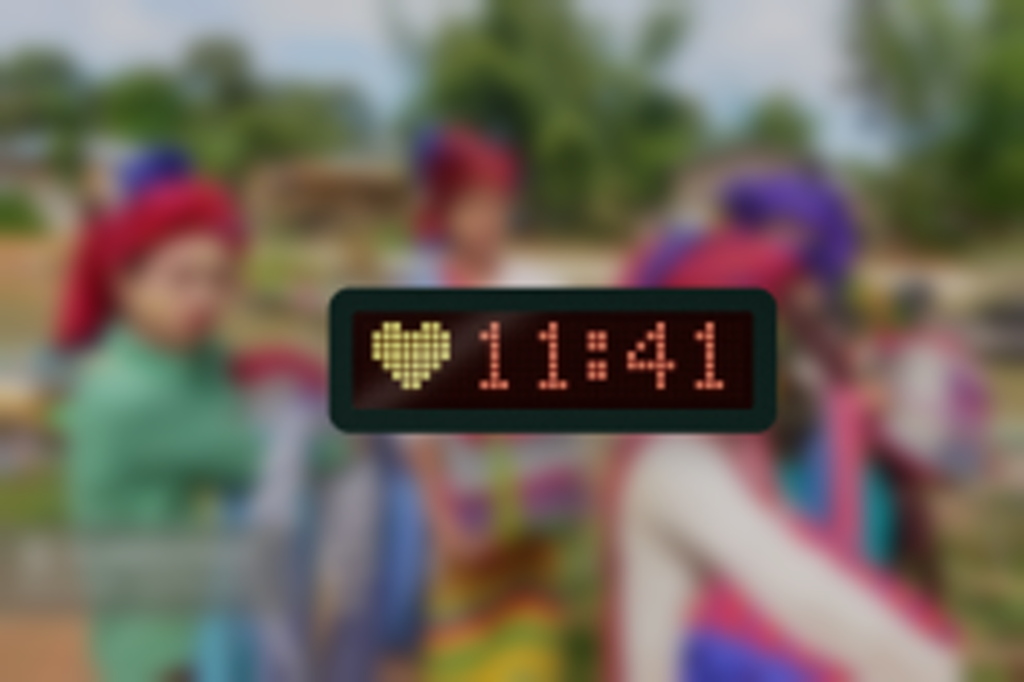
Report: 11:41
